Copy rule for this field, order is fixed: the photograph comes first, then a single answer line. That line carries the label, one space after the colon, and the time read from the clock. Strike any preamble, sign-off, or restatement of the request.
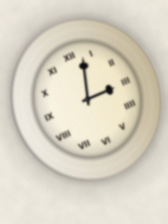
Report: 3:03
